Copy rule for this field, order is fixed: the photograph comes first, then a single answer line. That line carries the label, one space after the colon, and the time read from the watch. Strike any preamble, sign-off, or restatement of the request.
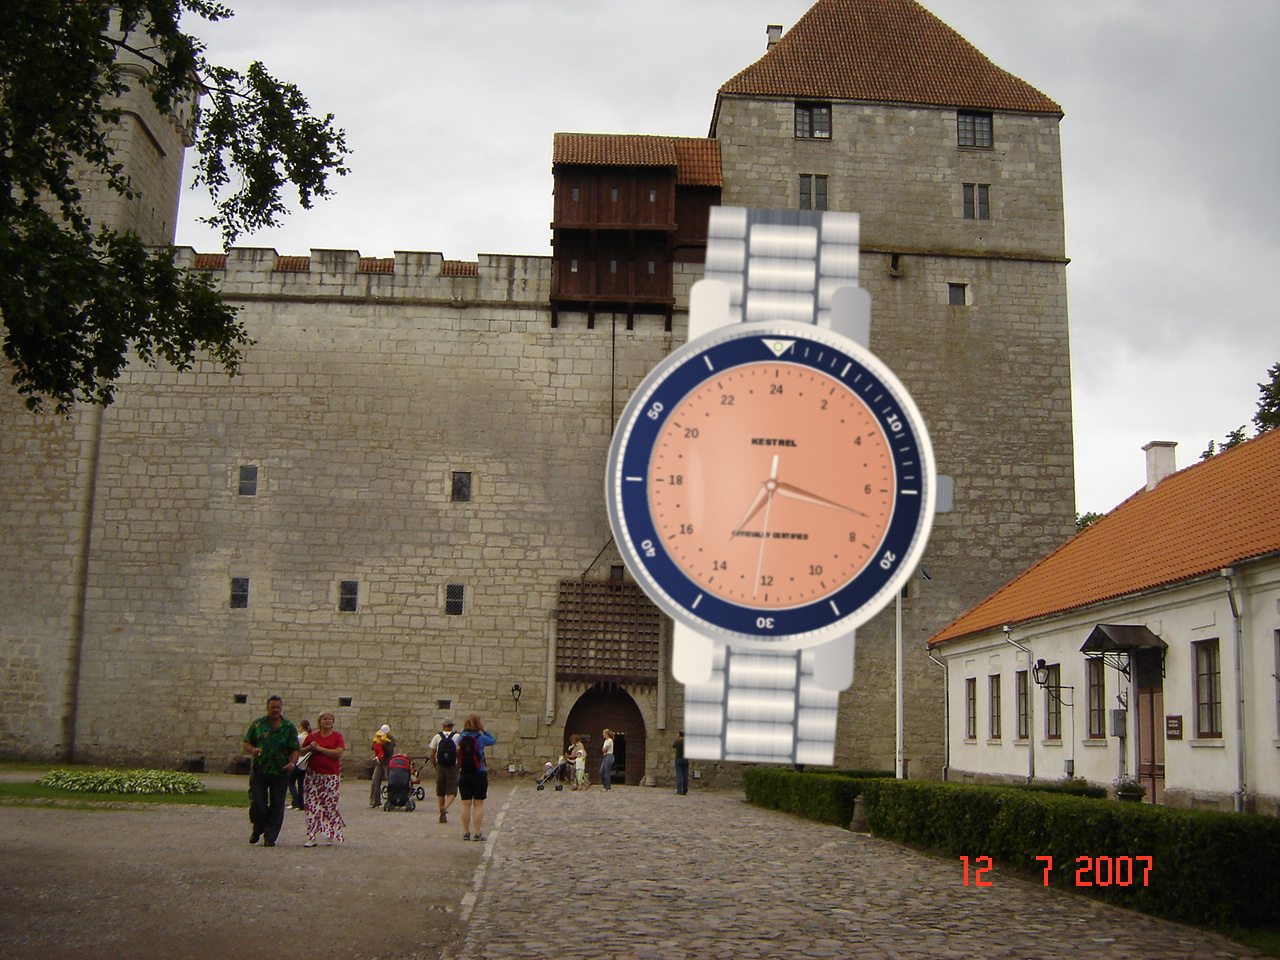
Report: 14:17:31
